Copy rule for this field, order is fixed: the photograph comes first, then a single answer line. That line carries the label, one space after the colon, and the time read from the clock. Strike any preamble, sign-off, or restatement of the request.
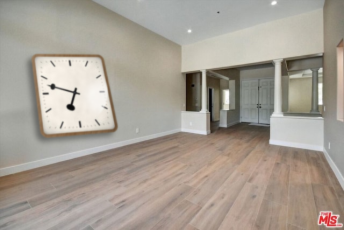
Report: 6:48
